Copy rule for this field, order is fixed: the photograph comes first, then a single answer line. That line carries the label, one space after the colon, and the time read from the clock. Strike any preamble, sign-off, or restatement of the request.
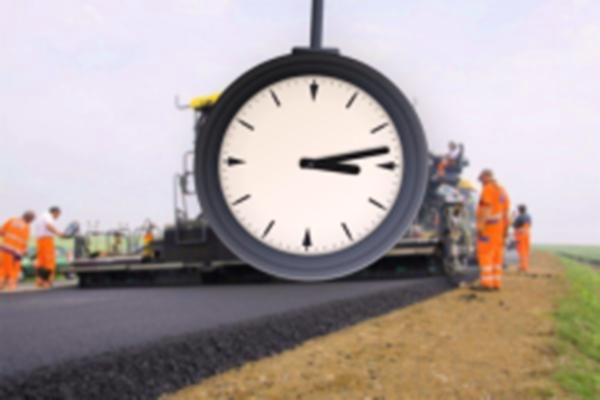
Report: 3:13
